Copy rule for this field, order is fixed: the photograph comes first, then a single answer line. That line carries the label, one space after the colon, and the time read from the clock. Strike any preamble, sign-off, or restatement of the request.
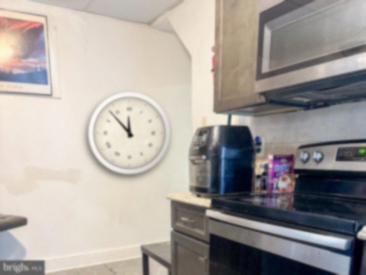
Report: 11:53
